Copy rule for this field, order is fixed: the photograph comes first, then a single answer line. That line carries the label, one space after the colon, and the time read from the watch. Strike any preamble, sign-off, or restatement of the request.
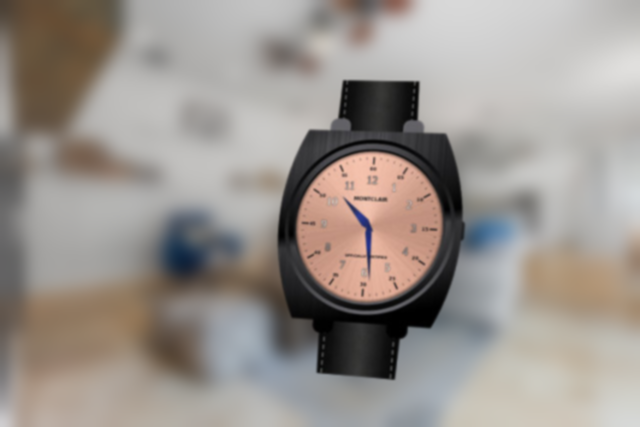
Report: 10:29
